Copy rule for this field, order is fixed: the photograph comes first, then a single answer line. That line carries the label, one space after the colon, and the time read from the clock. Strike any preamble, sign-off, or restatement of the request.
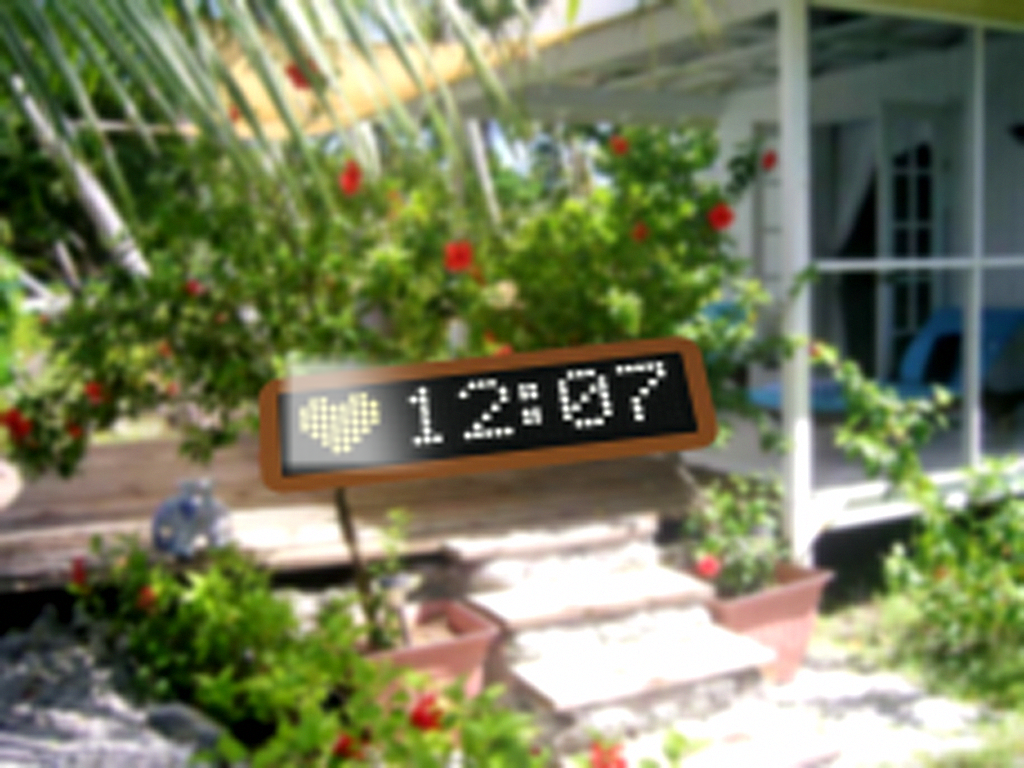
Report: 12:07
